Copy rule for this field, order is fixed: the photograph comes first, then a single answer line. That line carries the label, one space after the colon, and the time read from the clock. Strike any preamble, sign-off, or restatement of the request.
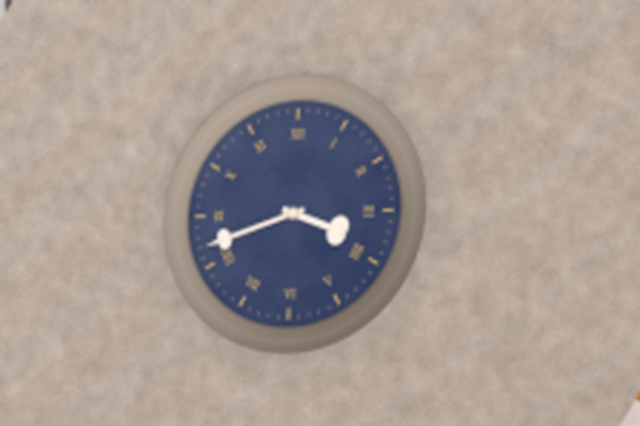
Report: 3:42
